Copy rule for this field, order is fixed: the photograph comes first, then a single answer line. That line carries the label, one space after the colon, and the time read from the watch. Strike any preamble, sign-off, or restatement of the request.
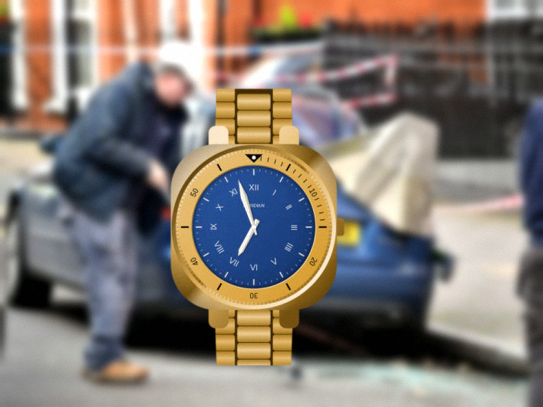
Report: 6:57
